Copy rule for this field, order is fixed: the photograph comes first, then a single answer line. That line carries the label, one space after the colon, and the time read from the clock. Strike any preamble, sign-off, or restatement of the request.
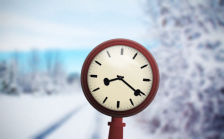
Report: 8:21
